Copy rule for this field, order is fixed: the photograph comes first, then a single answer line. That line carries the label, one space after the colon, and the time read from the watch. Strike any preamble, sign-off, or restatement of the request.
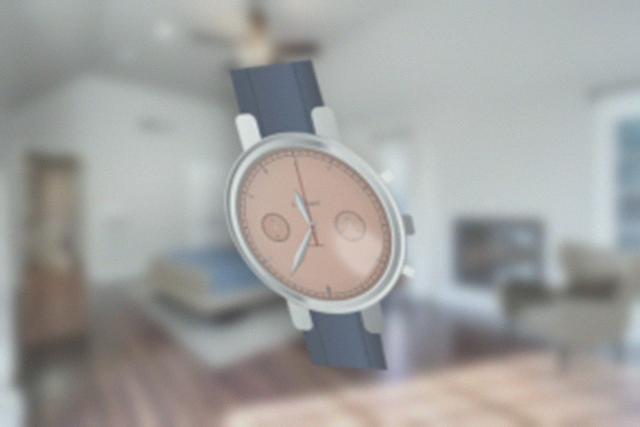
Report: 11:36
